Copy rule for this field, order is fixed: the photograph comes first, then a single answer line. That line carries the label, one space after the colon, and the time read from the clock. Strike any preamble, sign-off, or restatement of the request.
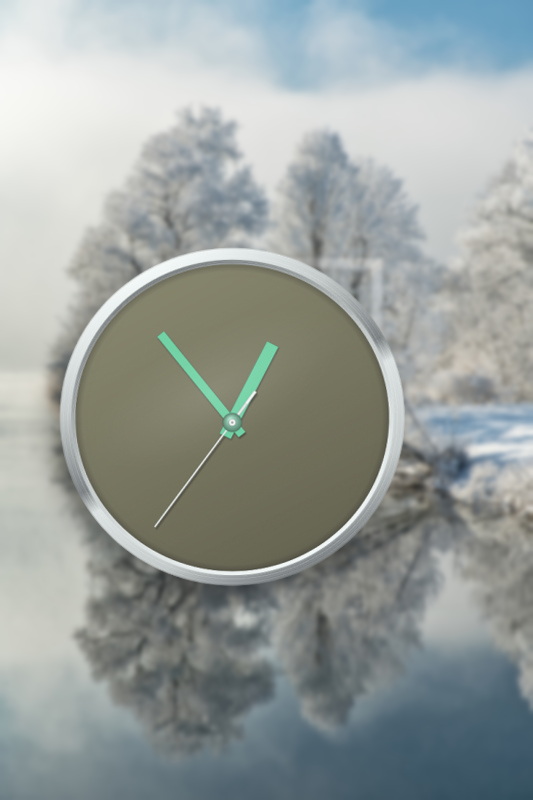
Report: 12:53:36
